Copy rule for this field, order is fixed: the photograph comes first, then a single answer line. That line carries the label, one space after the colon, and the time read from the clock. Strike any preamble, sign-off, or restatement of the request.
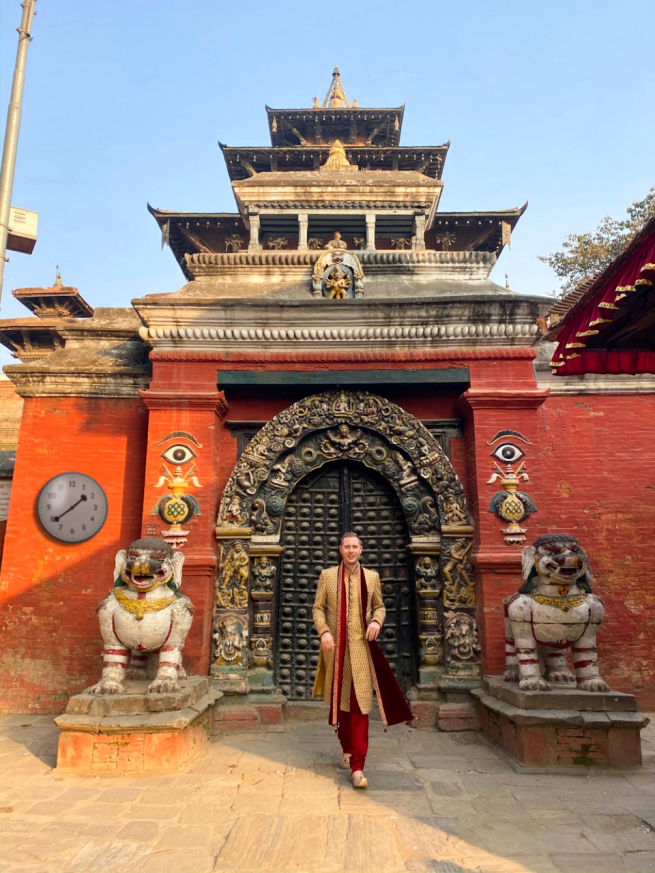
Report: 1:39
